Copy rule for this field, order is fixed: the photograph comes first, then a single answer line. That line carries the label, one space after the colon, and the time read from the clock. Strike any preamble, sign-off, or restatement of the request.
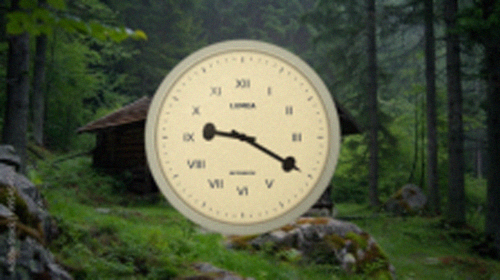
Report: 9:20
